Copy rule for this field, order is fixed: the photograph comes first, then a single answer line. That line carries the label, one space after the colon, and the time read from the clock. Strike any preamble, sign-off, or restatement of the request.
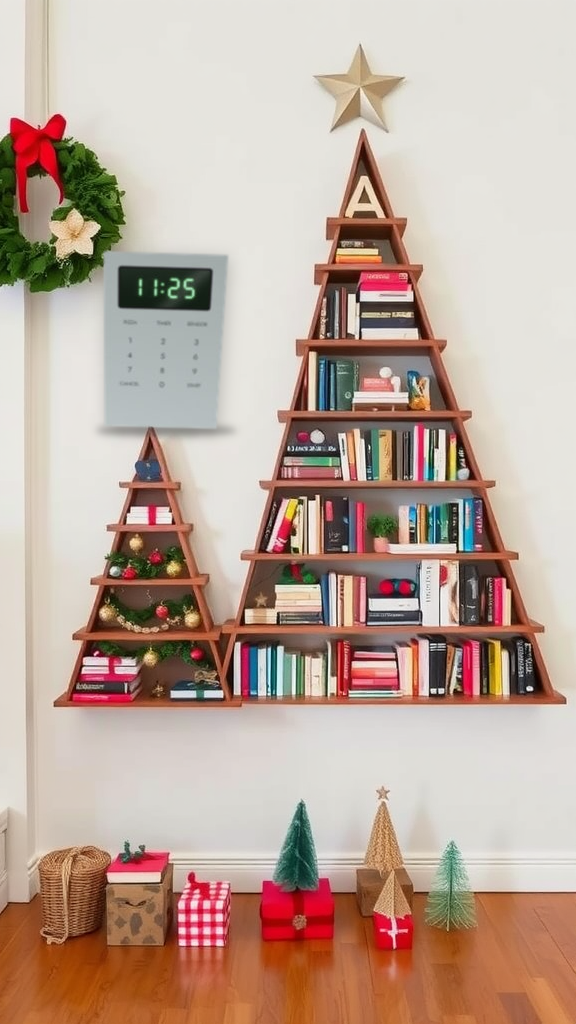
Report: 11:25
